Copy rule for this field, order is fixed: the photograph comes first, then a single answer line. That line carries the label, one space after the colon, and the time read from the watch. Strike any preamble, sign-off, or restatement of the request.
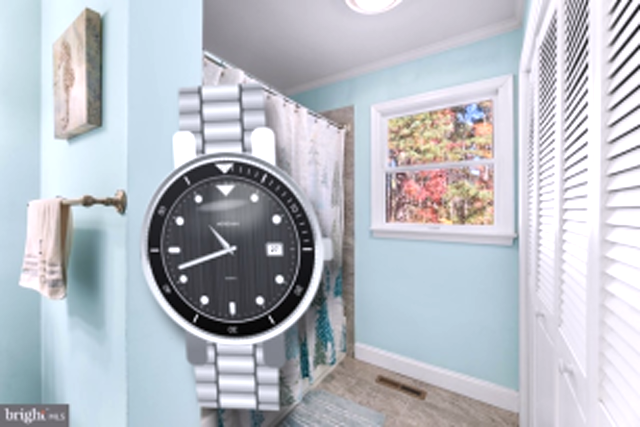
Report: 10:42
